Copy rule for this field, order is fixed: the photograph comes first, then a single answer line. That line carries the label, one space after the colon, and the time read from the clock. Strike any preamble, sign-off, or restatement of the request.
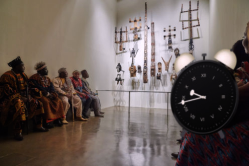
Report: 9:43
